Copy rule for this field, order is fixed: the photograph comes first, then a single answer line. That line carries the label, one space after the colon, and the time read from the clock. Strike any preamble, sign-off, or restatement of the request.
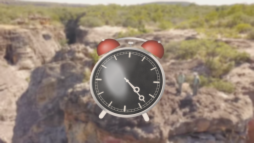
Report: 4:23
